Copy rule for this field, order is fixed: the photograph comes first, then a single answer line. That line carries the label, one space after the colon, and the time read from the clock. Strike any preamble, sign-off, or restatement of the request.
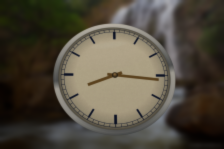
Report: 8:16
